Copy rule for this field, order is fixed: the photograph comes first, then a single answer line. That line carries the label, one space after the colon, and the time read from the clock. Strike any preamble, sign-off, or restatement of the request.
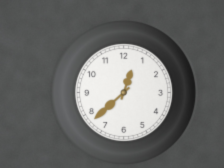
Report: 12:38
